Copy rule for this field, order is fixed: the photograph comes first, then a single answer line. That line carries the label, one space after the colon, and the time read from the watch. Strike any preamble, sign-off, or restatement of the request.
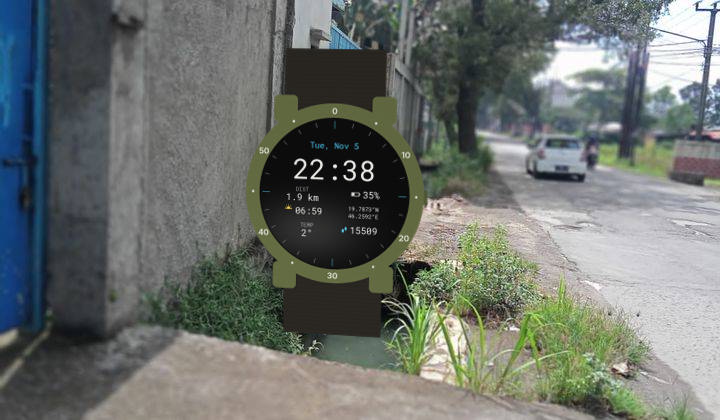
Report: 22:38
